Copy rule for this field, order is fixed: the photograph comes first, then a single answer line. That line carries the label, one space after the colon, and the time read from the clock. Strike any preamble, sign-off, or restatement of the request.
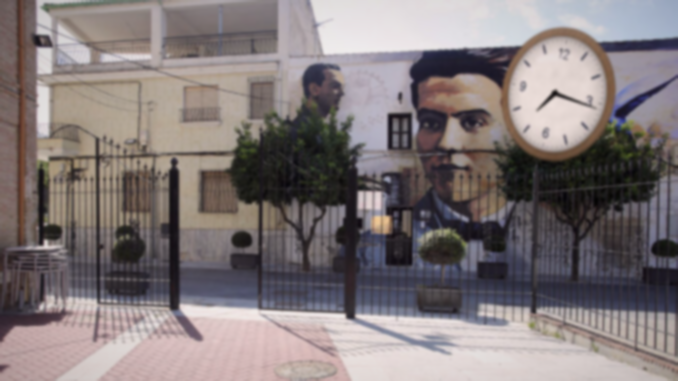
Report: 7:16
